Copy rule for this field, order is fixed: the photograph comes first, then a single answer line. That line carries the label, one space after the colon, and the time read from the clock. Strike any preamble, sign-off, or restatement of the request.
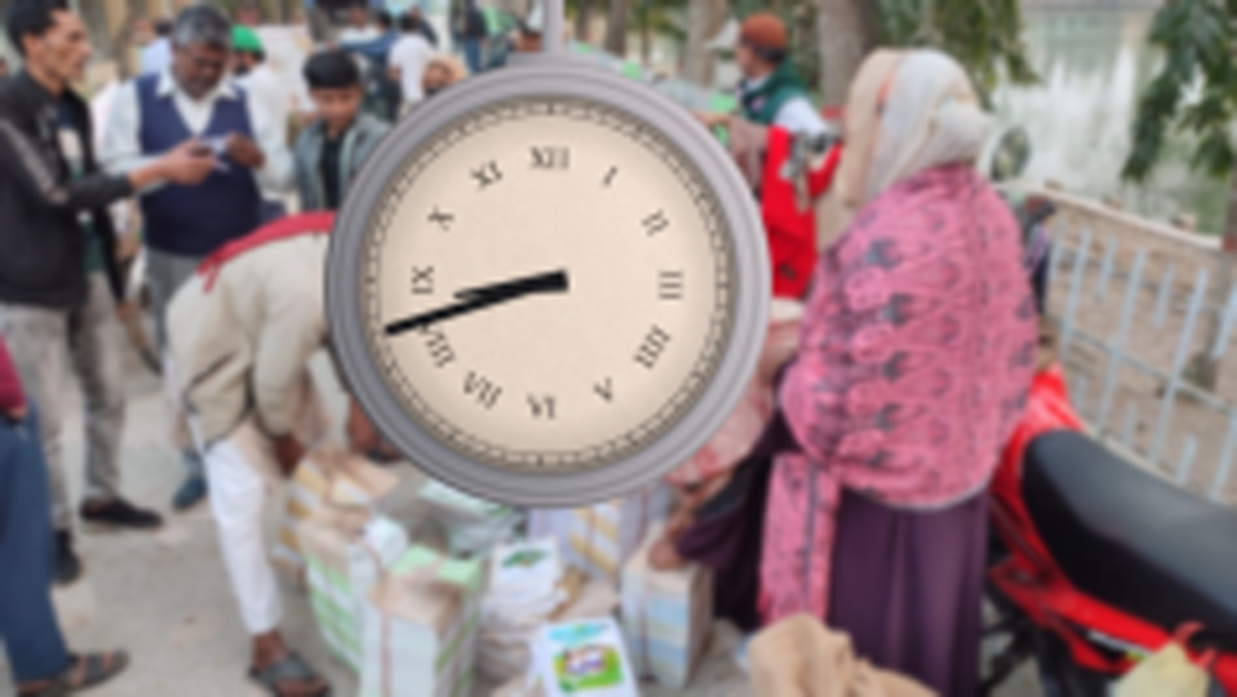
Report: 8:42
